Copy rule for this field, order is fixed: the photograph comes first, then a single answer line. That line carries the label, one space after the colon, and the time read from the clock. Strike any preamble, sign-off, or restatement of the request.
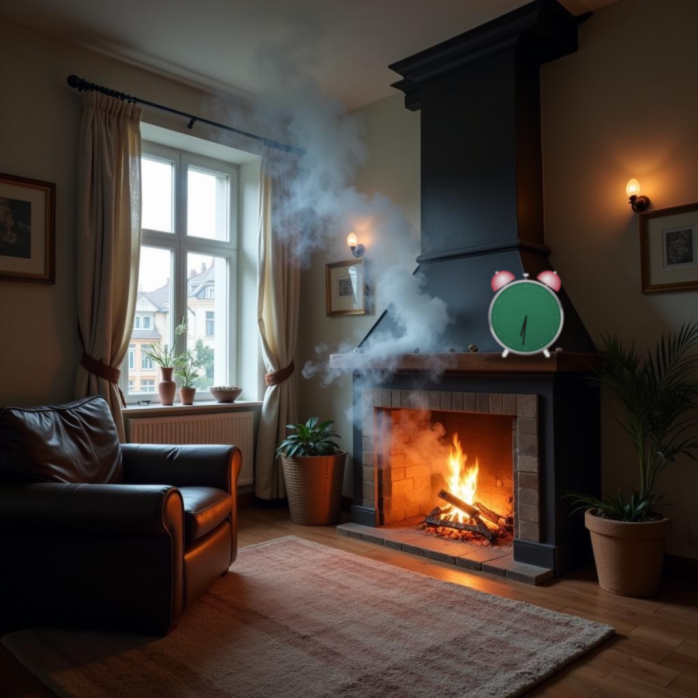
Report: 6:31
